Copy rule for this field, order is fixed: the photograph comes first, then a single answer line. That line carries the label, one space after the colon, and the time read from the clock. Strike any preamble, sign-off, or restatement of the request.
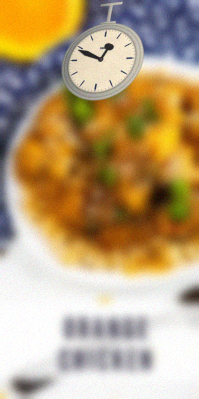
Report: 12:49
